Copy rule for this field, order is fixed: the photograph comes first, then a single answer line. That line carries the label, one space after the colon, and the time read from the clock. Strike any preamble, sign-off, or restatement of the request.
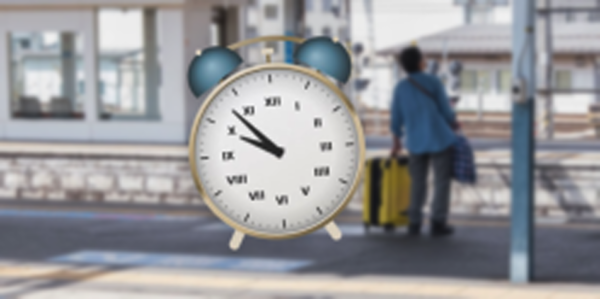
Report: 9:53
